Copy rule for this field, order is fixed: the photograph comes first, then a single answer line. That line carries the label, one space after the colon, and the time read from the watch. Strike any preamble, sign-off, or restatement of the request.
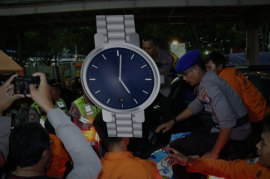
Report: 5:01
